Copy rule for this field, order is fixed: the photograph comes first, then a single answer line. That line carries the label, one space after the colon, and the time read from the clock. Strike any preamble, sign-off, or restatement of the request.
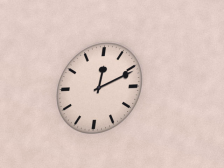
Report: 12:11
